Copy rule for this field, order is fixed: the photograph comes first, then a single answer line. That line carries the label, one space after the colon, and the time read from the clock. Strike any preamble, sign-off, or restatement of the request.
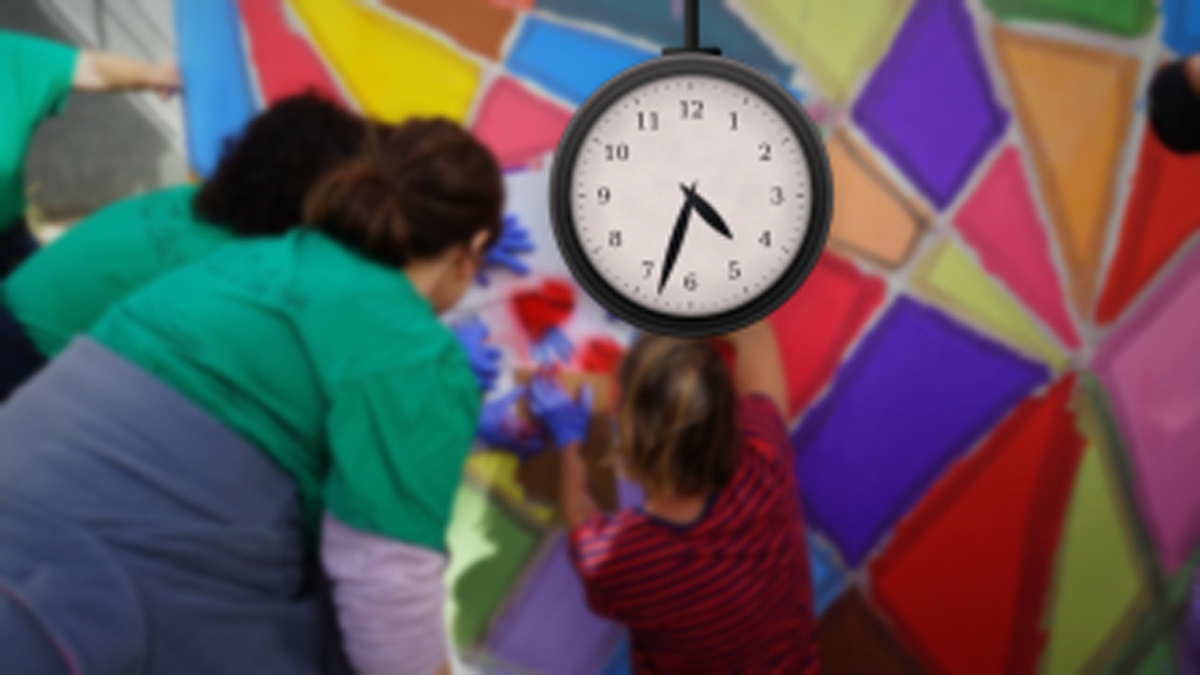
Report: 4:33
